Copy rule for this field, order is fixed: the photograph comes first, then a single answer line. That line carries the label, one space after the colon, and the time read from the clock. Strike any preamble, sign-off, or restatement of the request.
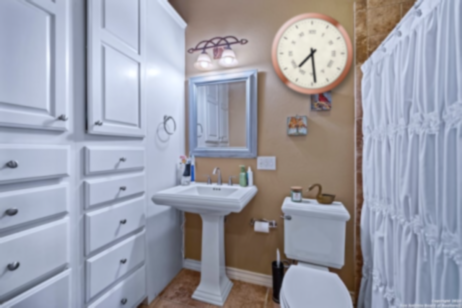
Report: 7:29
